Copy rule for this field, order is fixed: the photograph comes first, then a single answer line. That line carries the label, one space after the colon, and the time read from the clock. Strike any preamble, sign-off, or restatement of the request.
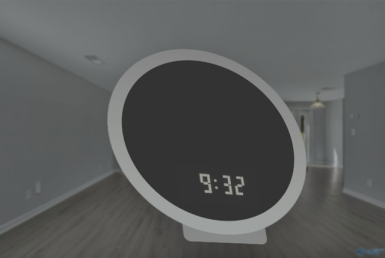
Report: 9:32
